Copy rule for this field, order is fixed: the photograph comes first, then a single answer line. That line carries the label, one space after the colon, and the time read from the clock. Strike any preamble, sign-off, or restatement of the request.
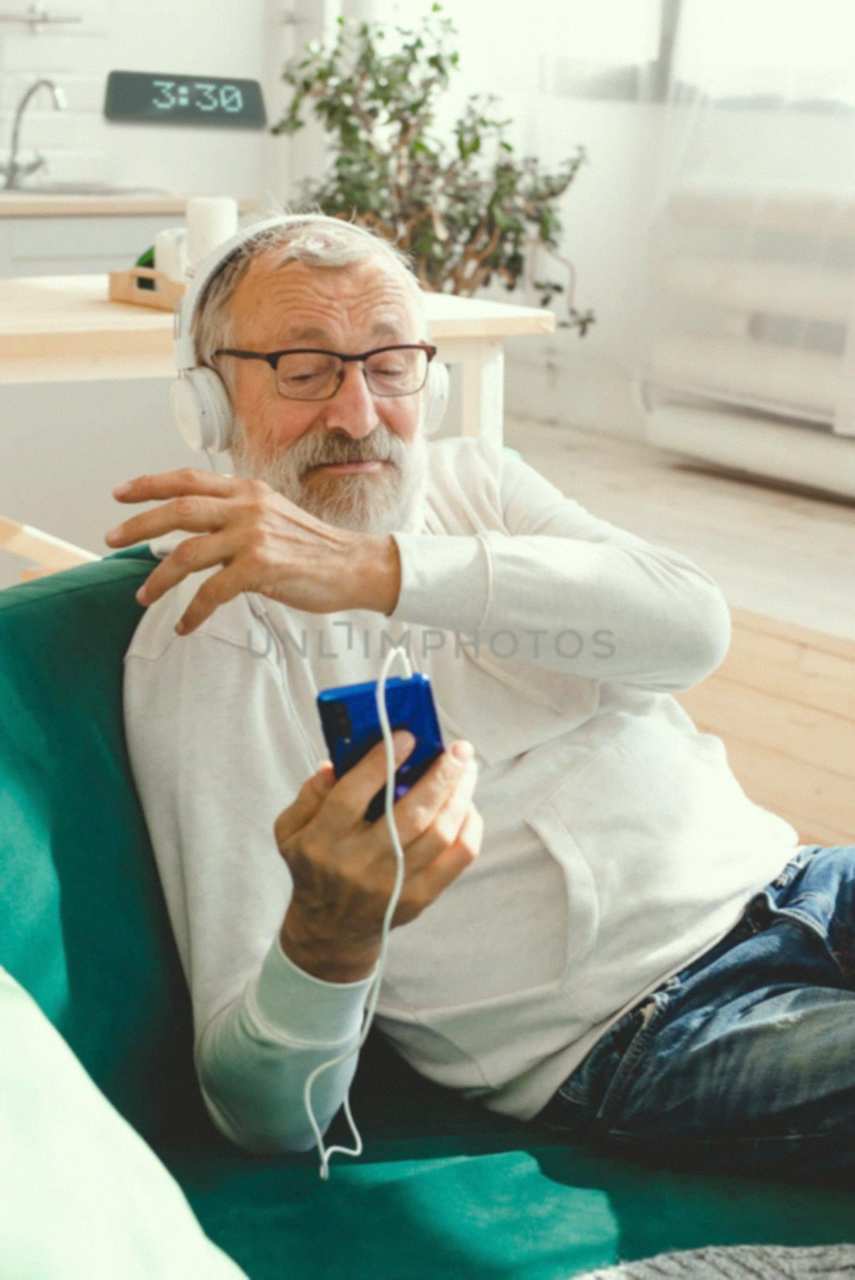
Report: 3:30
